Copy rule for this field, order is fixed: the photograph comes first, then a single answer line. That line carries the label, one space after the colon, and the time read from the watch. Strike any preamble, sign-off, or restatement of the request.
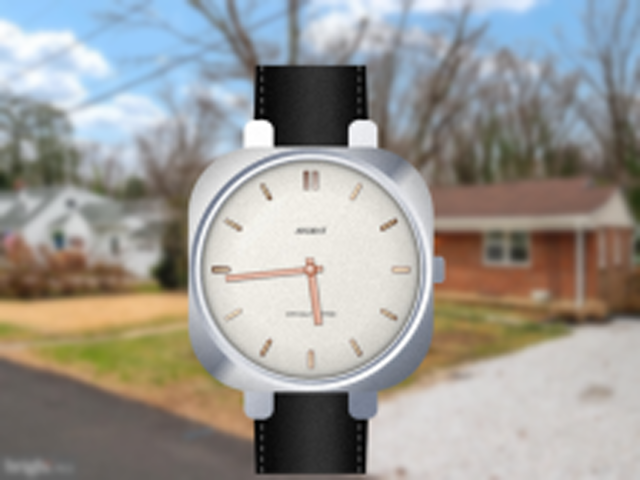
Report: 5:44
